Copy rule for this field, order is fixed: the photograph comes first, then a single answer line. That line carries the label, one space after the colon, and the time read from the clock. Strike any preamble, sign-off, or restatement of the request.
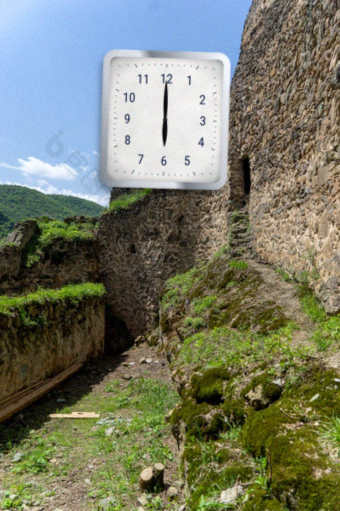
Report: 6:00
